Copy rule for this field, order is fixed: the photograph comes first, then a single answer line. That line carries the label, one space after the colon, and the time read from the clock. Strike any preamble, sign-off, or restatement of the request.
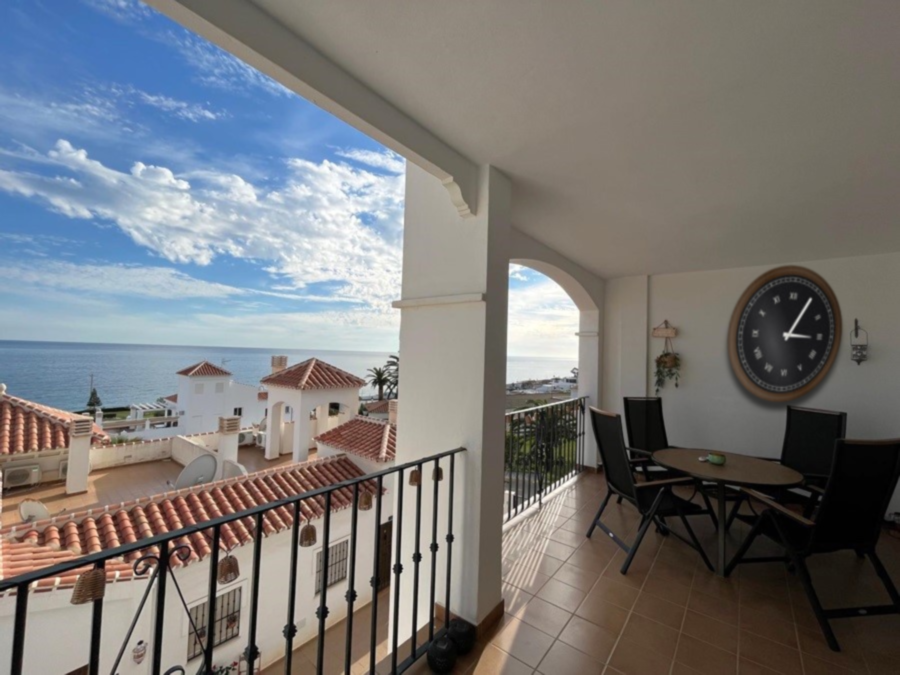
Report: 3:05
